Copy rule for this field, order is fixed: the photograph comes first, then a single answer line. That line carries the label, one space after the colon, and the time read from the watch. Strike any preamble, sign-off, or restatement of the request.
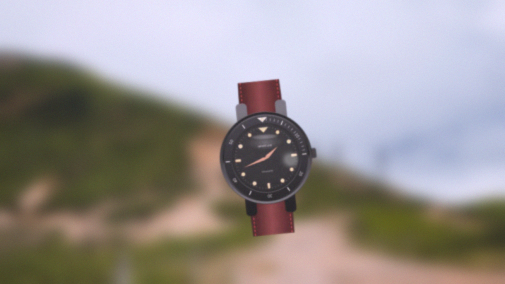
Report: 1:42
